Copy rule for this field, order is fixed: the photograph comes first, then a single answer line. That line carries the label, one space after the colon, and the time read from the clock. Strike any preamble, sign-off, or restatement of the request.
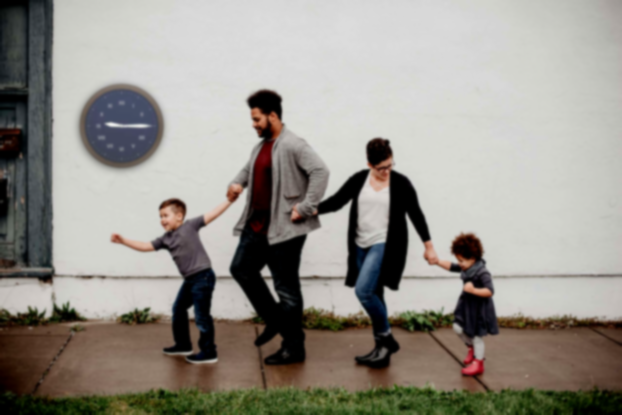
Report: 9:15
